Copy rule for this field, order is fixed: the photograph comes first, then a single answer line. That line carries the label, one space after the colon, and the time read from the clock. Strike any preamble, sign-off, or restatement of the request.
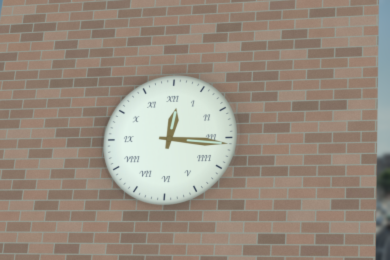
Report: 12:16
